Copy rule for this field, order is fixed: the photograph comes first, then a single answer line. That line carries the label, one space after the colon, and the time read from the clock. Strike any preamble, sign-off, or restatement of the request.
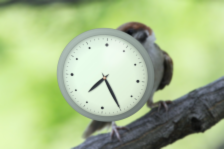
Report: 7:25
